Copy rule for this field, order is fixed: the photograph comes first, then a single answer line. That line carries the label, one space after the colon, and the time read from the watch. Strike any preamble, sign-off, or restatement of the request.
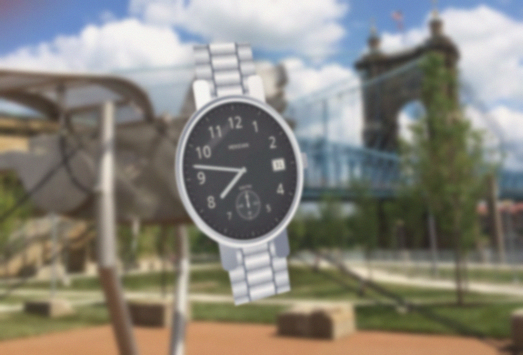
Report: 7:47
